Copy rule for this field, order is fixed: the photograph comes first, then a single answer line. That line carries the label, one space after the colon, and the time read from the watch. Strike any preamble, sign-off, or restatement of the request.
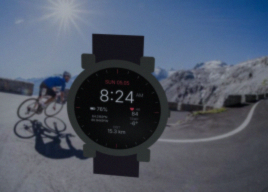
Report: 8:24
